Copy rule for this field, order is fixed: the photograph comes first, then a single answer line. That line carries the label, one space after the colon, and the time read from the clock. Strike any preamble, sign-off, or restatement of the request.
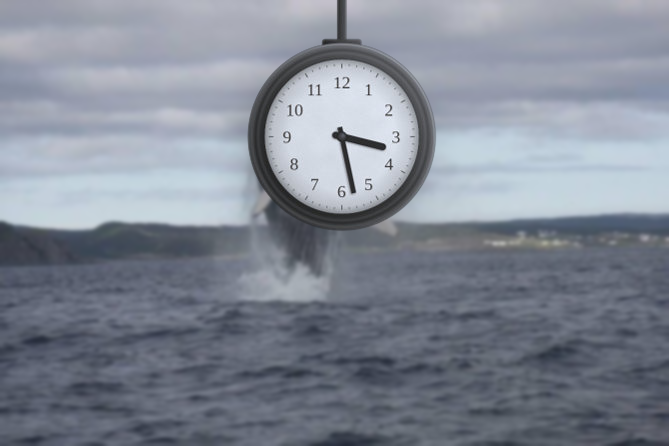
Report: 3:28
